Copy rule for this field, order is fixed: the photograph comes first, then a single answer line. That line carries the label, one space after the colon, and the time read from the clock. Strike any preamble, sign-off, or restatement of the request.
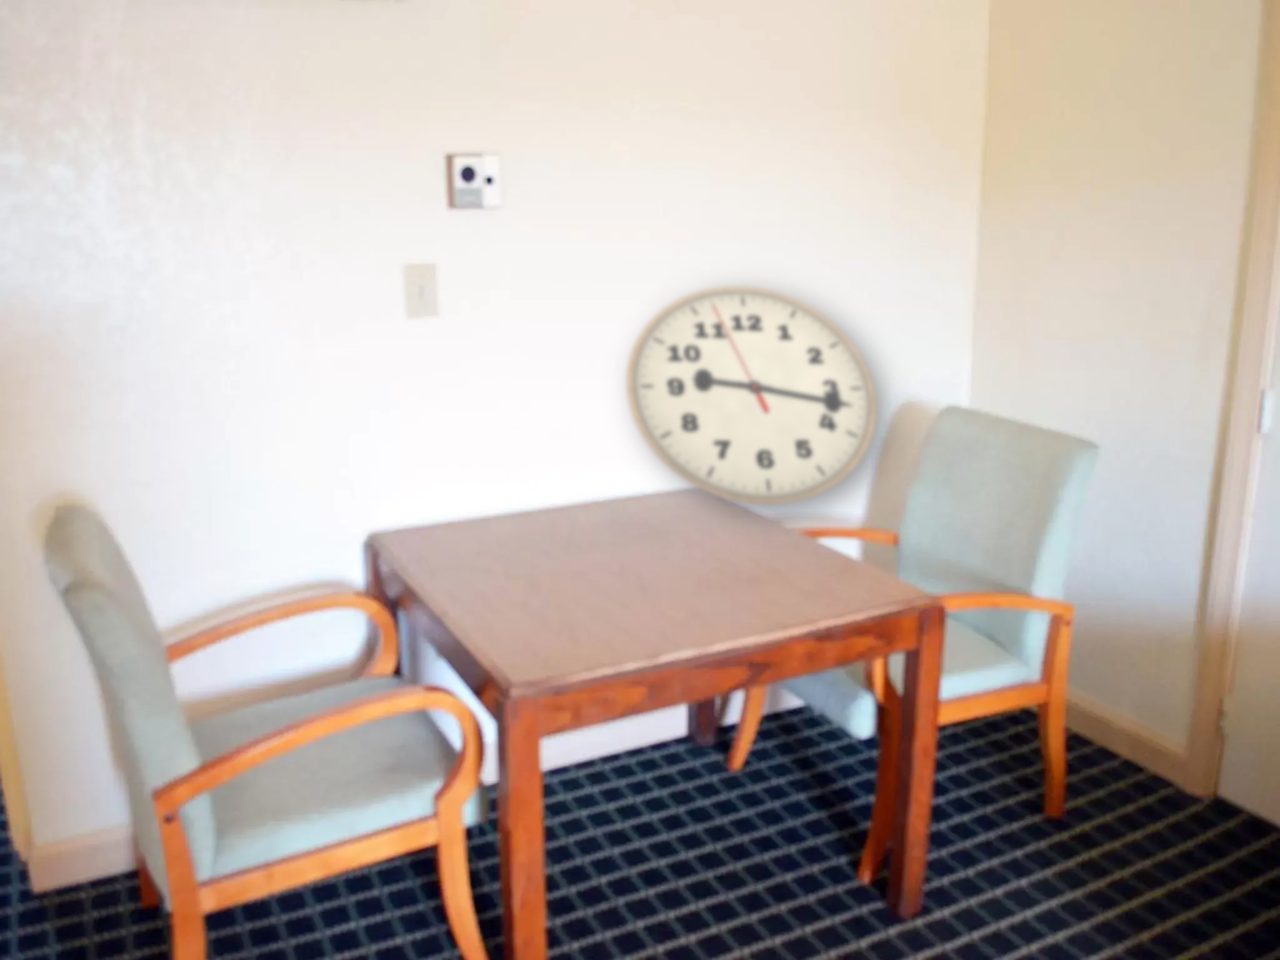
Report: 9:16:57
